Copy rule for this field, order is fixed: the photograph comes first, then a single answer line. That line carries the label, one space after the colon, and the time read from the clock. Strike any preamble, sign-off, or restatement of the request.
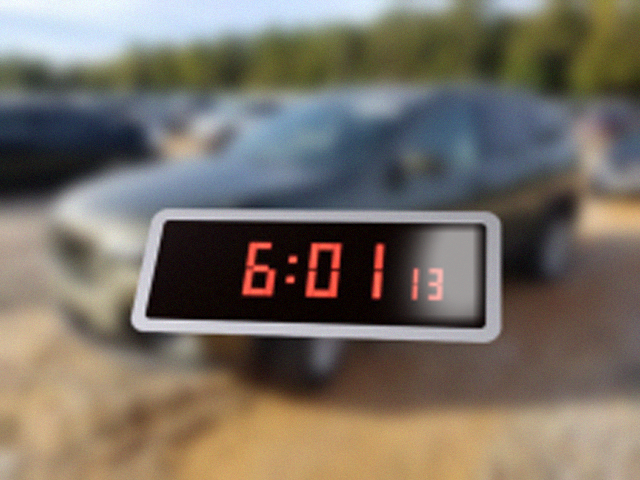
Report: 6:01:13
